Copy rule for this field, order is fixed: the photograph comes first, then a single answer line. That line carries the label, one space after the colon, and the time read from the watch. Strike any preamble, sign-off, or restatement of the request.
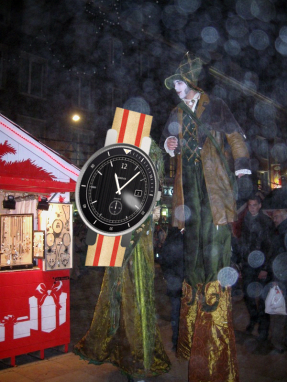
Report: 11:07
